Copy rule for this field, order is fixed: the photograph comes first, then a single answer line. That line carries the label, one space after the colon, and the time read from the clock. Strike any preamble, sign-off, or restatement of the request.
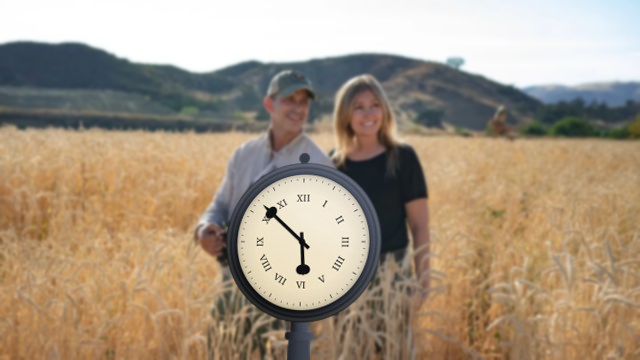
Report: 5:52
